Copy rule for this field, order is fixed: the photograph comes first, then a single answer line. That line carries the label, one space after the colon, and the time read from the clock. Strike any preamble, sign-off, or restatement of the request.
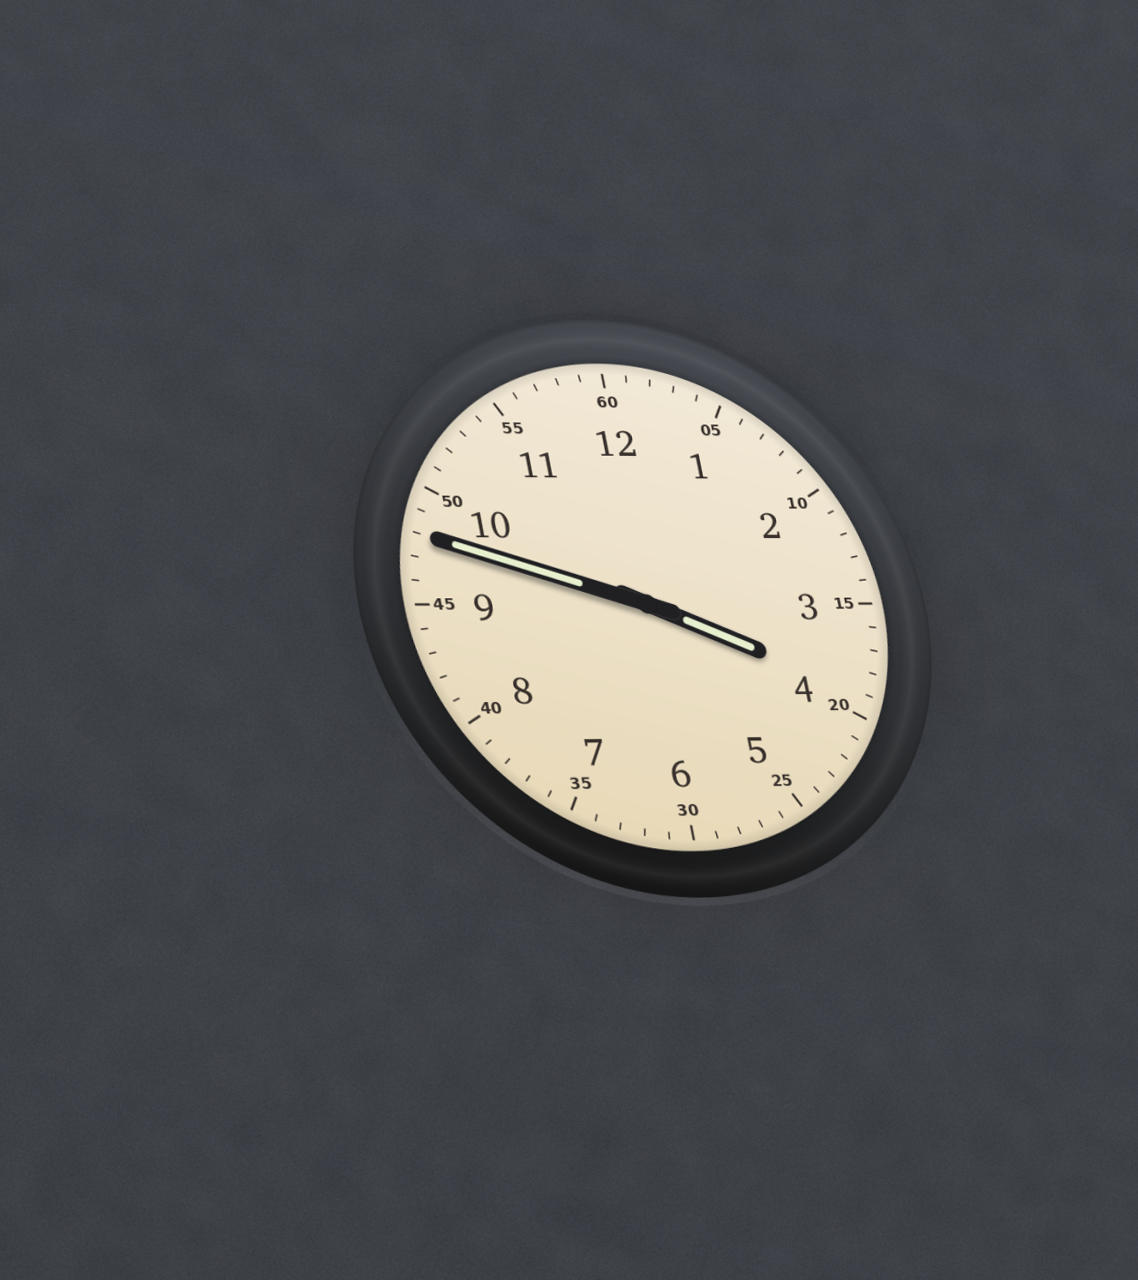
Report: 3:48
